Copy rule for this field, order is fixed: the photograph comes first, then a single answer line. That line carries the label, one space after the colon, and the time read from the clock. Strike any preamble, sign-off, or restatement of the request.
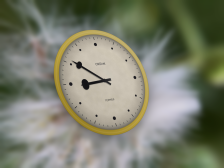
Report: 8:51
